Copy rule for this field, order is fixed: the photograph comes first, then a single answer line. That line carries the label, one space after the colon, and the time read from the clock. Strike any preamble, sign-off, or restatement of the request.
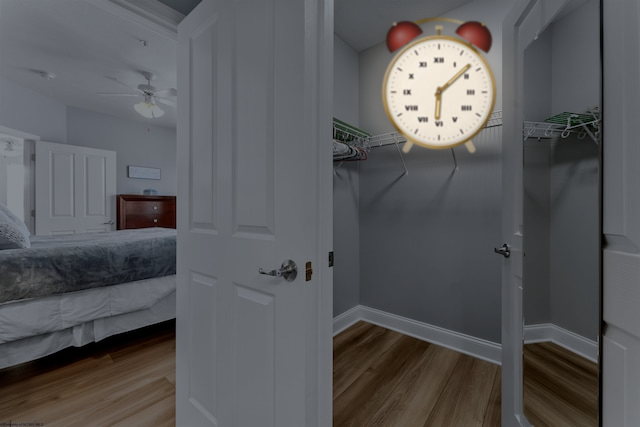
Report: 6:08
